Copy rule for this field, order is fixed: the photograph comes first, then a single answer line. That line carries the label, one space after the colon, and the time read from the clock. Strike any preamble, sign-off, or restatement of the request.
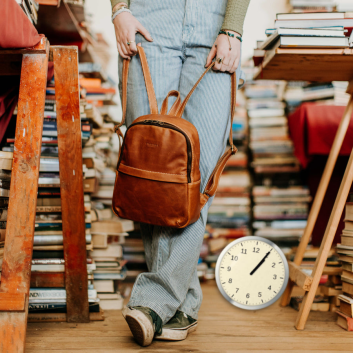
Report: 1:05
